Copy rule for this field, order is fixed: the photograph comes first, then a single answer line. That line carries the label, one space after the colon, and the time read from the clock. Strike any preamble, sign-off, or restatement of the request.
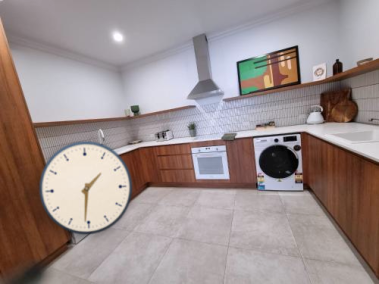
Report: 1:31
